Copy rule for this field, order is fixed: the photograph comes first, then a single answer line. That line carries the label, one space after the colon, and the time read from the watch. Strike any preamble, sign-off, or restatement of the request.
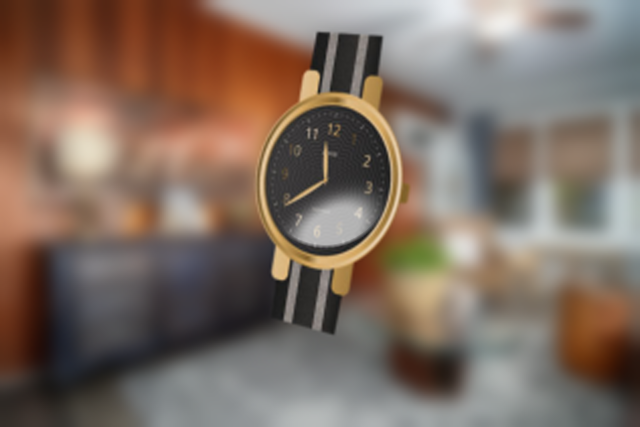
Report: 11:39
